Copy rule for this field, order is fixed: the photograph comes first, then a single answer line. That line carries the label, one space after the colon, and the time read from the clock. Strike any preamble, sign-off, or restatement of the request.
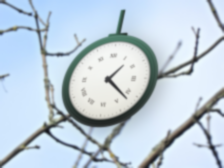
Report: 1:22
